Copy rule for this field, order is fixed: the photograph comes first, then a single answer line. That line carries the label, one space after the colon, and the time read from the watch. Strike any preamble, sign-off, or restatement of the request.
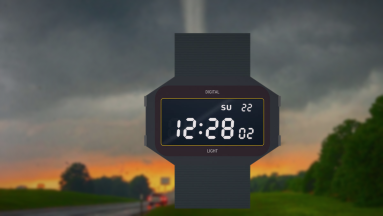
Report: 12:28:02
